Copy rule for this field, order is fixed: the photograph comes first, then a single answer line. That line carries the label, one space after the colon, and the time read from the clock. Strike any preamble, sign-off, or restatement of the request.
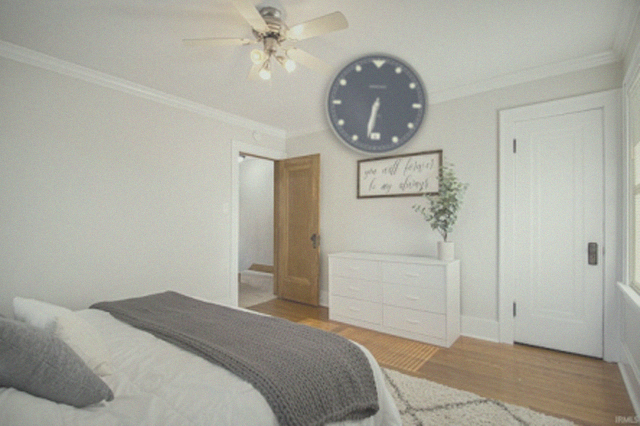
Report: 6:32
